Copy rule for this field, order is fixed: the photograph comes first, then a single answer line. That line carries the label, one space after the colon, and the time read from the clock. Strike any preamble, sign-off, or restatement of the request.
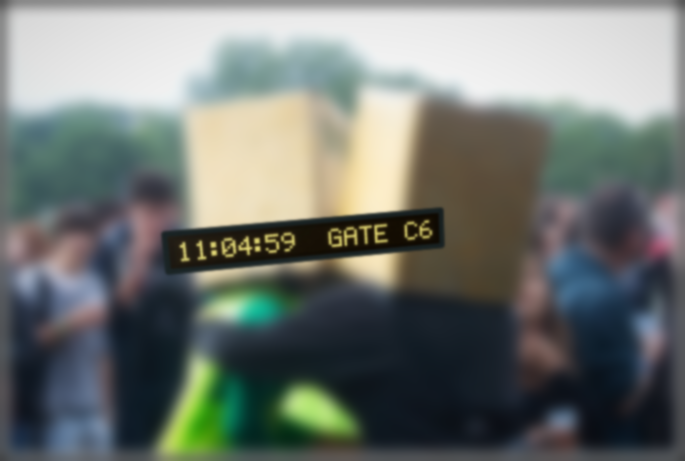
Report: 11:04:59
